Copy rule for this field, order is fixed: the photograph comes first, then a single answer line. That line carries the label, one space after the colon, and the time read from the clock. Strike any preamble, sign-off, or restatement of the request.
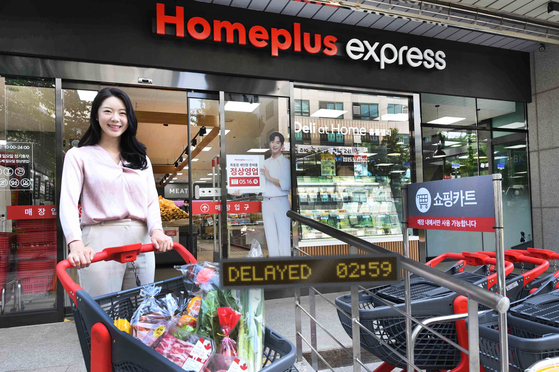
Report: 2:59
